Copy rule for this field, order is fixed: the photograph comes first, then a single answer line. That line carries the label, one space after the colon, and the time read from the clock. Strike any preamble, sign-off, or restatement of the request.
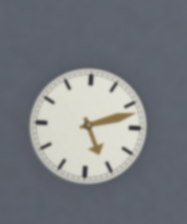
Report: 5:12
